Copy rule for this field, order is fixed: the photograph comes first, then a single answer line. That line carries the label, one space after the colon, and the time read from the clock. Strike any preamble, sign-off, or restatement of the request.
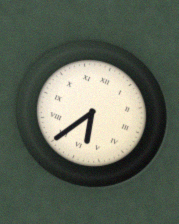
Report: 5:35
